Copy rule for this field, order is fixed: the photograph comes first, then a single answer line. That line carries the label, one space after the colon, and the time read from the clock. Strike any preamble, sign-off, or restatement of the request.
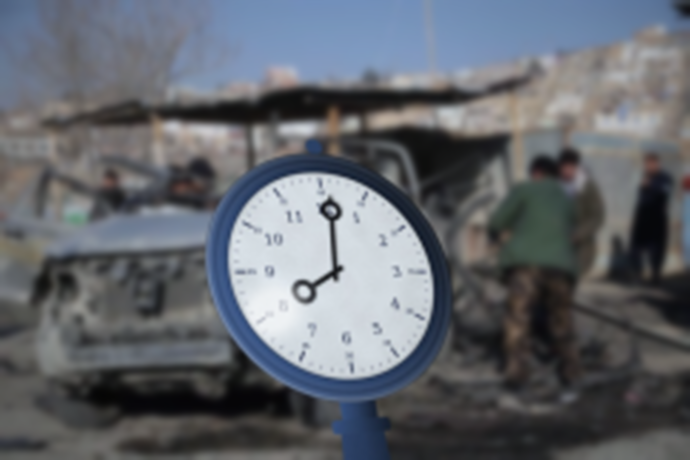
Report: 8:01
